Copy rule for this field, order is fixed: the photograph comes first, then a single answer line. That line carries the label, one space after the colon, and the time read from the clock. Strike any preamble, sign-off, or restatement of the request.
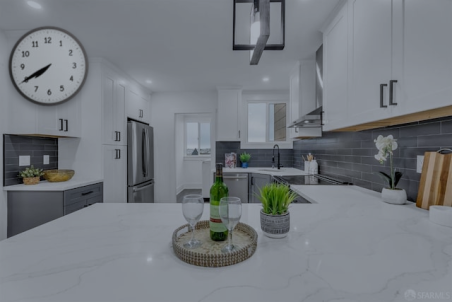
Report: 7:40
